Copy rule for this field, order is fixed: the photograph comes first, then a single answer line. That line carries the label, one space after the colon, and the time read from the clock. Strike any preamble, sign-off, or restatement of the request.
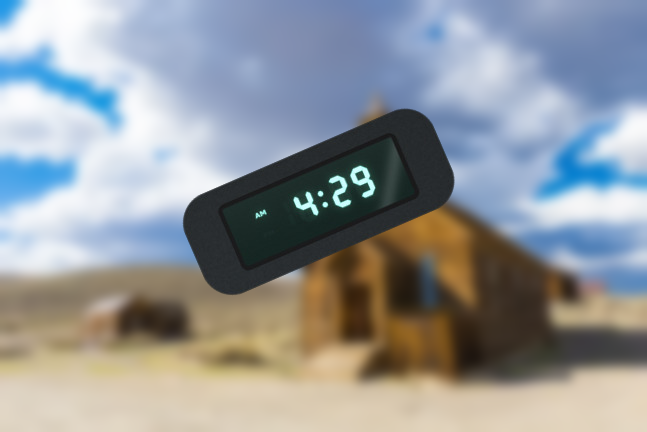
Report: 4:29
